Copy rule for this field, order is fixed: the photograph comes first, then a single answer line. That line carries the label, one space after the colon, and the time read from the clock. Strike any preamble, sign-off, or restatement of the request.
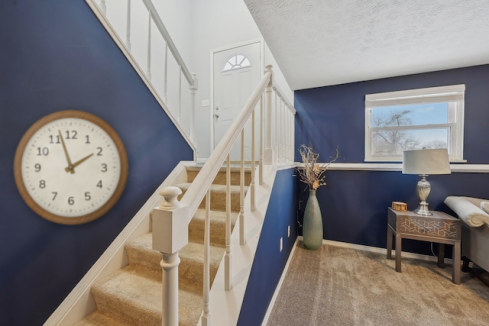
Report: 1:57
